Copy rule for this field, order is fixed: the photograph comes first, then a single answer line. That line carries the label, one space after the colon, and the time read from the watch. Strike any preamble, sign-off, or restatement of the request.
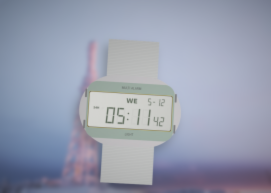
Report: 5:11:42
